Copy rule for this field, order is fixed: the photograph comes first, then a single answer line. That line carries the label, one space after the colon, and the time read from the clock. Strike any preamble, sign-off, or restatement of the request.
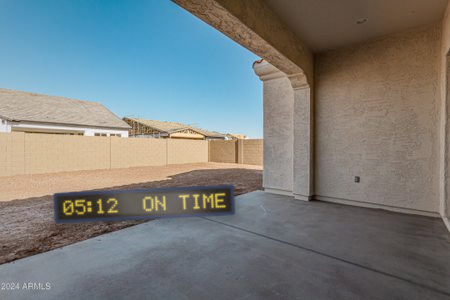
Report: 5:12
